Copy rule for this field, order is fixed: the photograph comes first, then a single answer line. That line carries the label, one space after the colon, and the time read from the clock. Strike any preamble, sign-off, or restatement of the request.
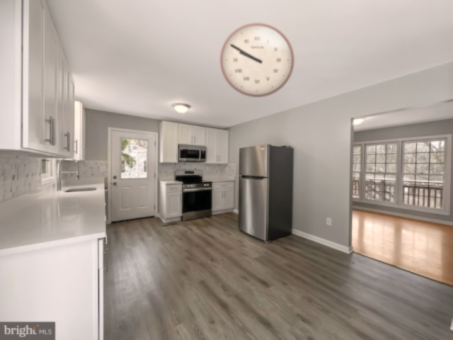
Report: 9:50
